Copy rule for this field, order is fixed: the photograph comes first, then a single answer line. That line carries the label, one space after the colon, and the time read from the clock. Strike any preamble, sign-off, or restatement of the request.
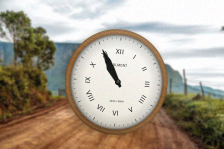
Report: 10:55
